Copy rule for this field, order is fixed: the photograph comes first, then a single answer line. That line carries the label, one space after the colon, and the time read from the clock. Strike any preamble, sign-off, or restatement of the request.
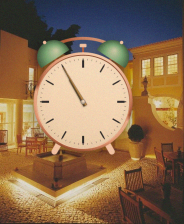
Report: 10:55
